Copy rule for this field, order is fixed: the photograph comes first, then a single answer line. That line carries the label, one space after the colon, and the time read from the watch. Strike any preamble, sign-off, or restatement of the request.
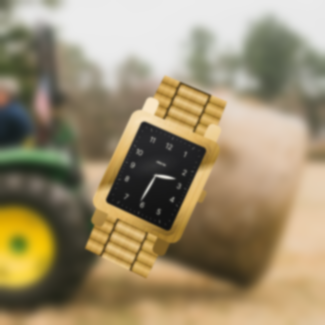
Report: 2:31
